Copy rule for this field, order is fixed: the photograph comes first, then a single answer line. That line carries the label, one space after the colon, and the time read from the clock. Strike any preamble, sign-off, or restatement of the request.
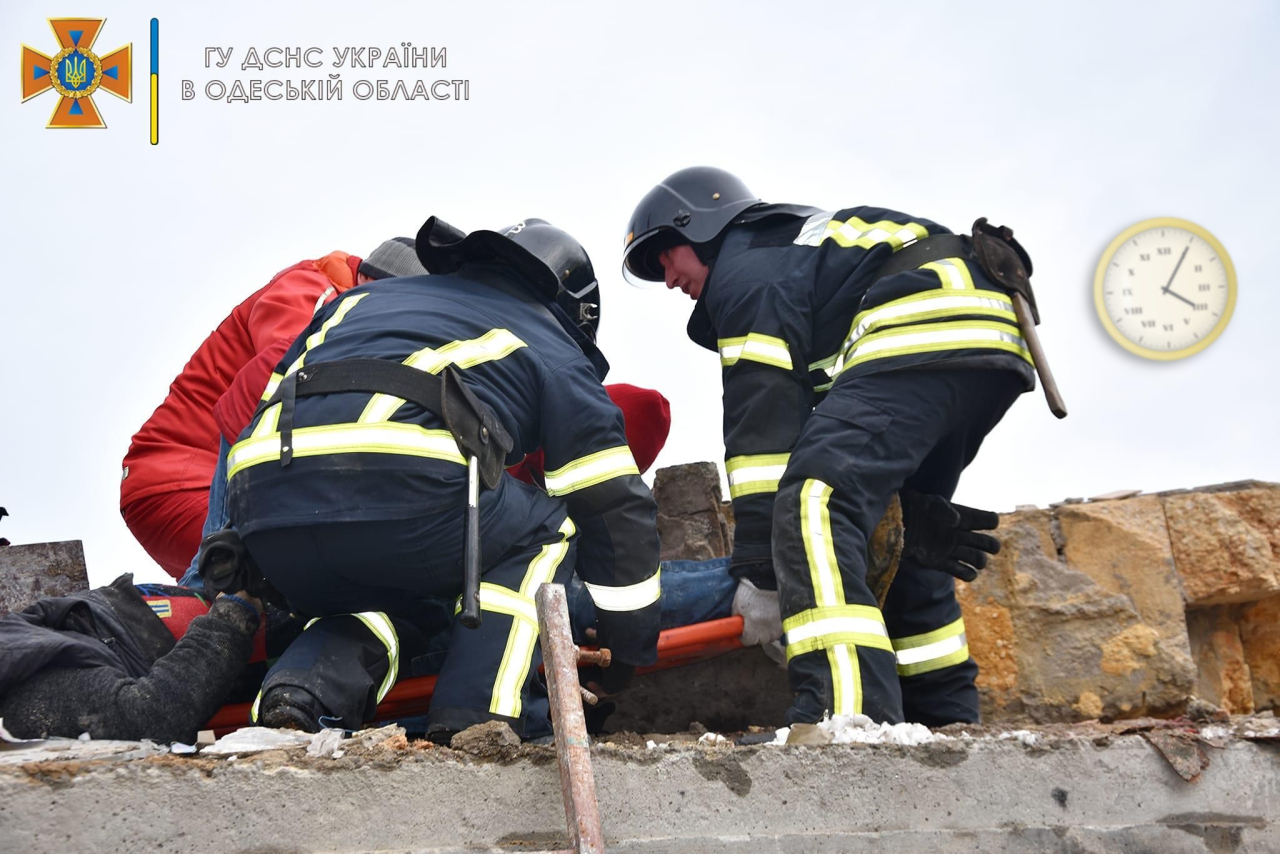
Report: 4:05
